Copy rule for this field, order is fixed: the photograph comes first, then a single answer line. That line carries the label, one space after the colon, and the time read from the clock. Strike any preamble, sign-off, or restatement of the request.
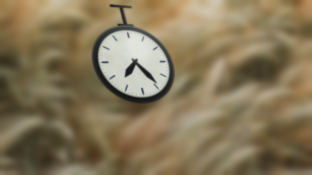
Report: 7:24
